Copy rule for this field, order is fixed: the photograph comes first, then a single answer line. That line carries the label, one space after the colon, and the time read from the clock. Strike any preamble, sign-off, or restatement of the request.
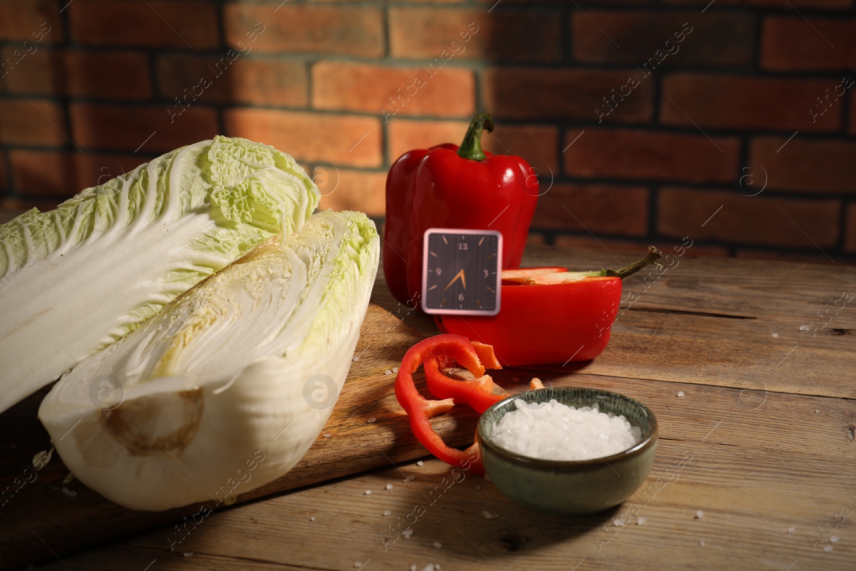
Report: 5:37
